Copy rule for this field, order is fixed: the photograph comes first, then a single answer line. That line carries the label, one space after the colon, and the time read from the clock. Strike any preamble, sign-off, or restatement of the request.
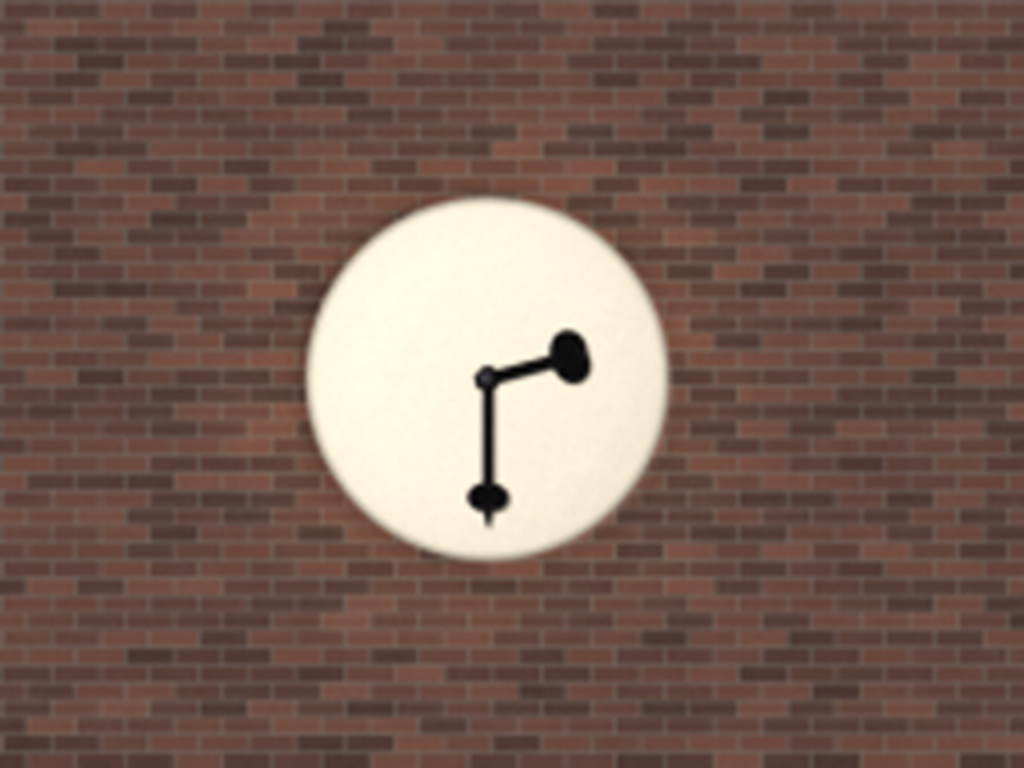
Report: 2:30
